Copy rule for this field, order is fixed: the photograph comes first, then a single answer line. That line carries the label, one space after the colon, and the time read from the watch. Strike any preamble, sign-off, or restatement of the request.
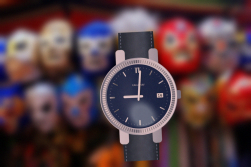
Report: 9:01
